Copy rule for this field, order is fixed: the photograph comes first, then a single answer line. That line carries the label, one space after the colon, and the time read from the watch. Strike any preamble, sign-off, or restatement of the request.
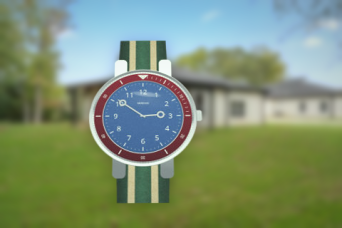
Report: 2:51
